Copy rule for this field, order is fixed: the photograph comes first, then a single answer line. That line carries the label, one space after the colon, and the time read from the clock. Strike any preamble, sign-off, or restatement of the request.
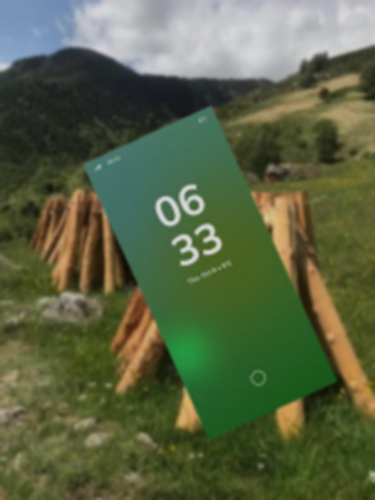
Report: 6:33
